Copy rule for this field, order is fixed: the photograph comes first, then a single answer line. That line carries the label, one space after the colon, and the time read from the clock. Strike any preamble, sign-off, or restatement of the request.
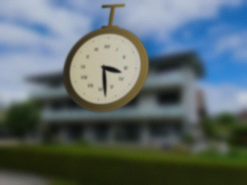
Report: 3:28
